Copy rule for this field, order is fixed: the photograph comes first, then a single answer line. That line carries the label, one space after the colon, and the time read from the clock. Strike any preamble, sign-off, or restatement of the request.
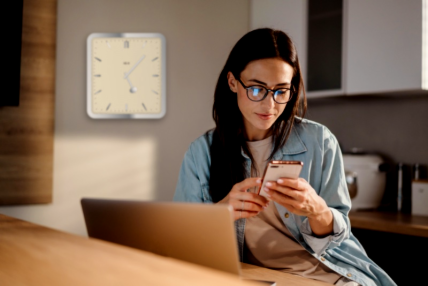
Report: 5:07
